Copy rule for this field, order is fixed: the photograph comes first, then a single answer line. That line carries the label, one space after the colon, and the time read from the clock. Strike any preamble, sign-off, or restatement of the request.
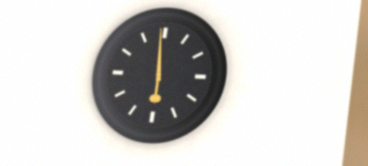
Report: 5:59
